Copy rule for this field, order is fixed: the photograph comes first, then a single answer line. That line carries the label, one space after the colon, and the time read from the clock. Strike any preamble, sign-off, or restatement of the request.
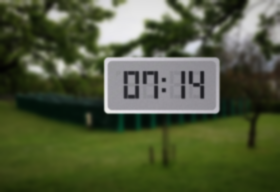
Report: 7:14
